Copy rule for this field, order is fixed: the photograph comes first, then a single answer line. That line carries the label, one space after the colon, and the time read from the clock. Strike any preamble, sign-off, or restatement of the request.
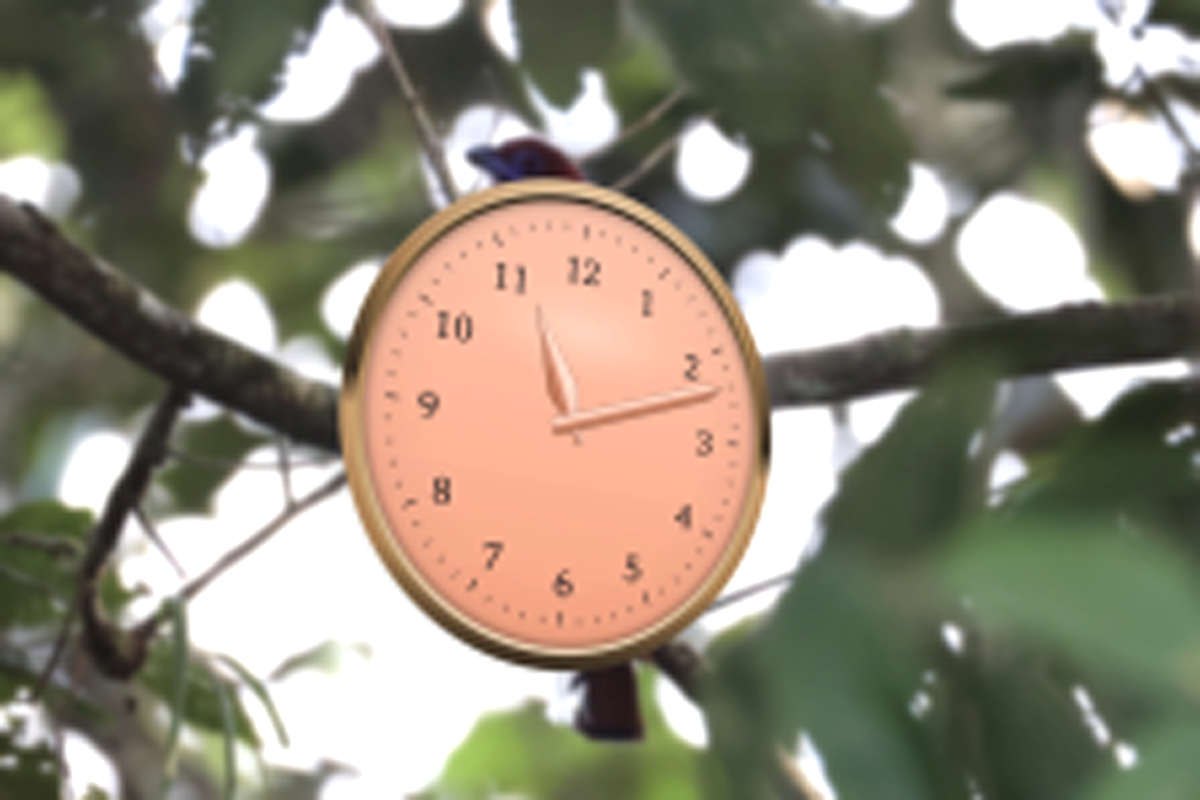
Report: 11:12
